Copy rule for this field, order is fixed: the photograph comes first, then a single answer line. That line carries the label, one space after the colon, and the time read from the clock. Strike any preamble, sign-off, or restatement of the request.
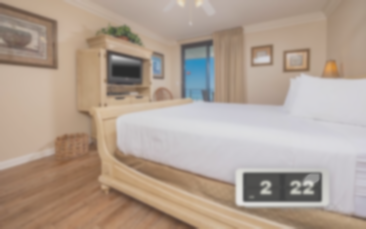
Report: 2:22
